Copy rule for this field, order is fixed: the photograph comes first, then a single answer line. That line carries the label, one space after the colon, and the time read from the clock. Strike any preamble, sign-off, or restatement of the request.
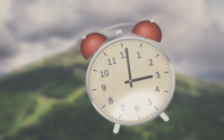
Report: 3:01
